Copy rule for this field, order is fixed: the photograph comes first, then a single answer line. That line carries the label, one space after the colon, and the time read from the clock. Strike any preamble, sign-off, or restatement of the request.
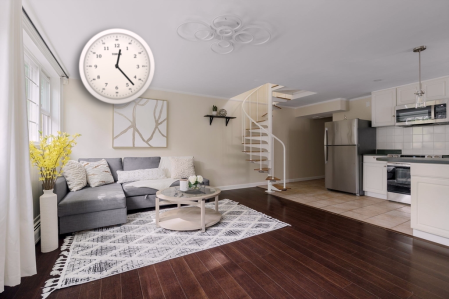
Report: 12:23
